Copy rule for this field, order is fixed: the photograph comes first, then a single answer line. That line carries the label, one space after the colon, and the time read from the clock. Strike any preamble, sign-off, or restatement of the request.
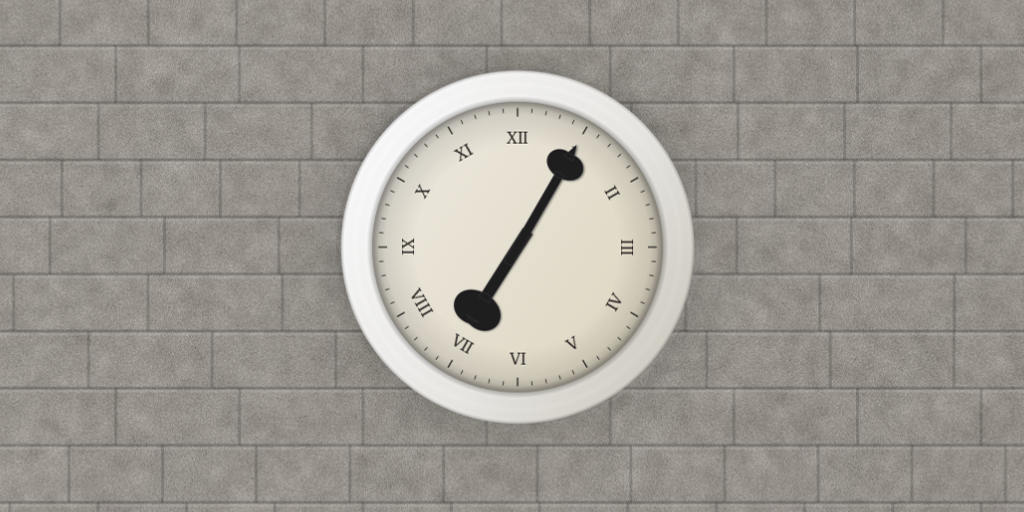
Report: 7:05
